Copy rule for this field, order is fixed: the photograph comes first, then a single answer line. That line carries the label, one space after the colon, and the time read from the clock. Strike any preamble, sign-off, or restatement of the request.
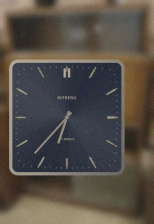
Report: 6:37
